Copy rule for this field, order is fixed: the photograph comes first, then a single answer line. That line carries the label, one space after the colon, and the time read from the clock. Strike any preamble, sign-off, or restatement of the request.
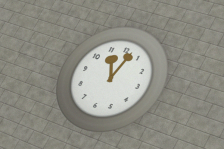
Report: 11:02
